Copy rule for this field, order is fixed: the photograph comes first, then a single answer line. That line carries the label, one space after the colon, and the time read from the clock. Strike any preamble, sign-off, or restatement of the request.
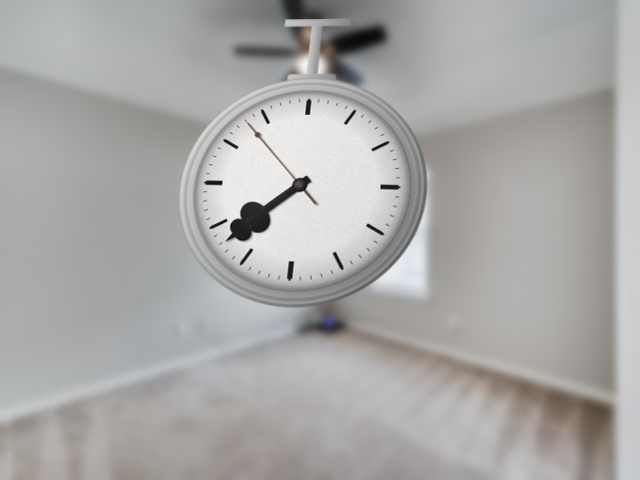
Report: 7:37:53
